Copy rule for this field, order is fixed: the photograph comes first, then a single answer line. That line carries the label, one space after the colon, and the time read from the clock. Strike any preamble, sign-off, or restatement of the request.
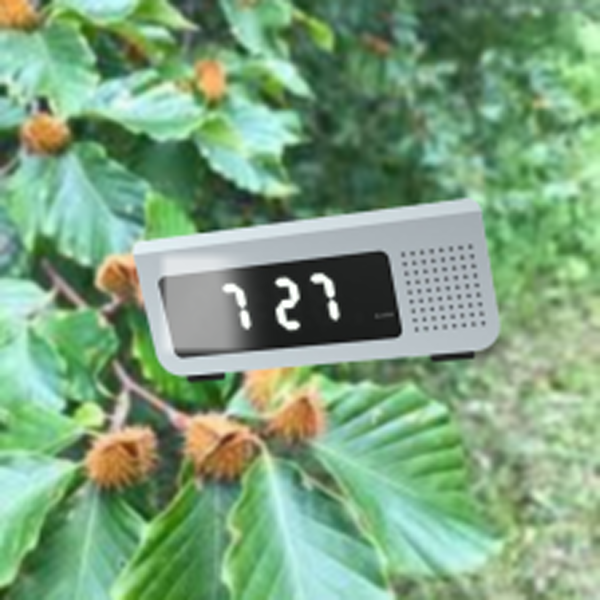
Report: 7:27
